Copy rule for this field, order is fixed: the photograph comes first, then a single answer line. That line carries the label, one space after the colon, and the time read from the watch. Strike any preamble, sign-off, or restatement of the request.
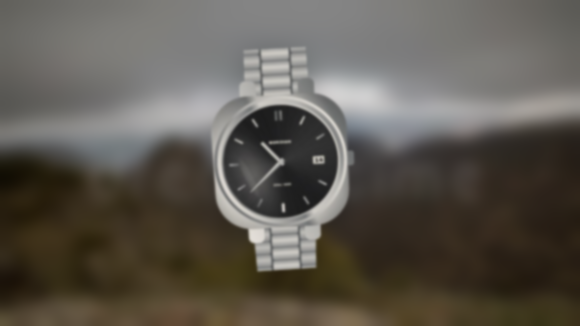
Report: 10:38
